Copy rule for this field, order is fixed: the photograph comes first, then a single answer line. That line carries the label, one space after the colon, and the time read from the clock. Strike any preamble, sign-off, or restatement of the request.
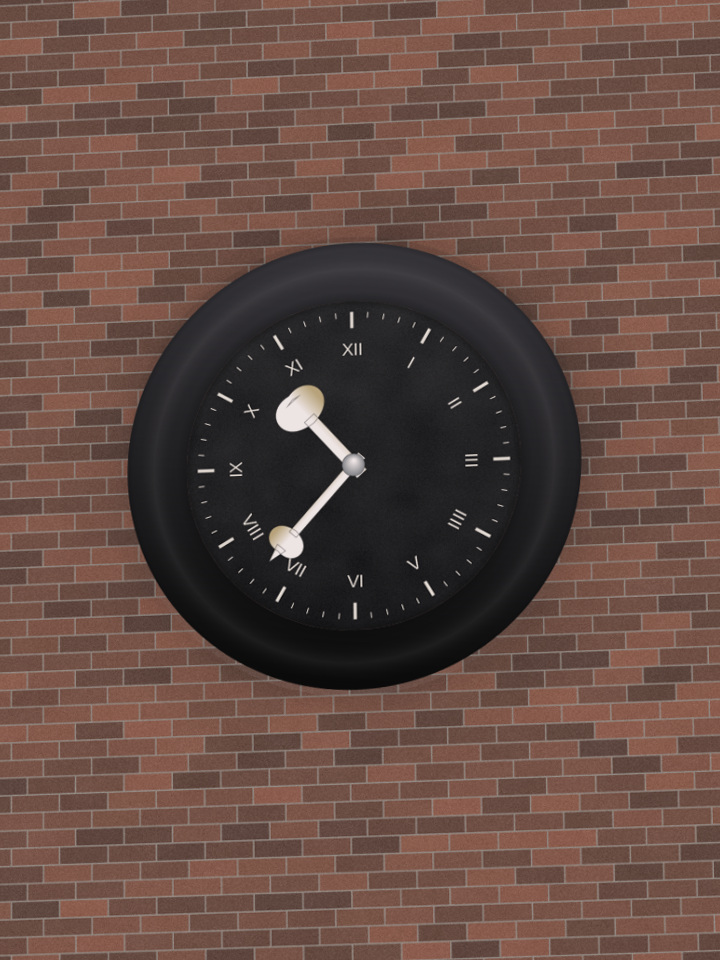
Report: 10:37
